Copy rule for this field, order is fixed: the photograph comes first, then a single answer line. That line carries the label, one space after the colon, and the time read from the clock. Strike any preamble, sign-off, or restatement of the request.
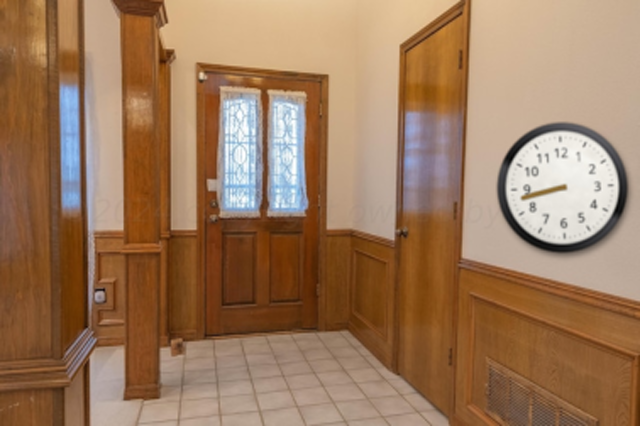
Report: 8:43
